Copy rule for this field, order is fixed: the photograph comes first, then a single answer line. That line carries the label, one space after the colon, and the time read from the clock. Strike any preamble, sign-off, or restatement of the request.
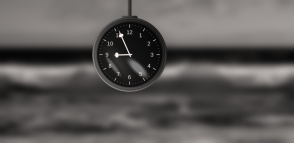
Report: 8:56
